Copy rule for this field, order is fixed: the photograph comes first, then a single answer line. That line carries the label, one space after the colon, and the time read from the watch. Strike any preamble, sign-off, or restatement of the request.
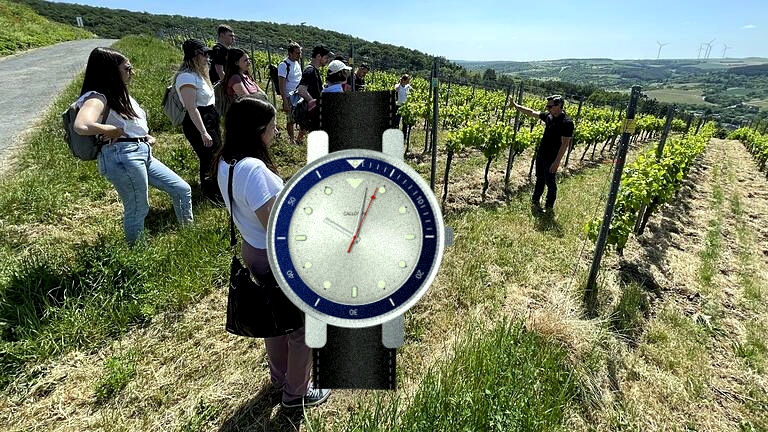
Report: 10:02:04
